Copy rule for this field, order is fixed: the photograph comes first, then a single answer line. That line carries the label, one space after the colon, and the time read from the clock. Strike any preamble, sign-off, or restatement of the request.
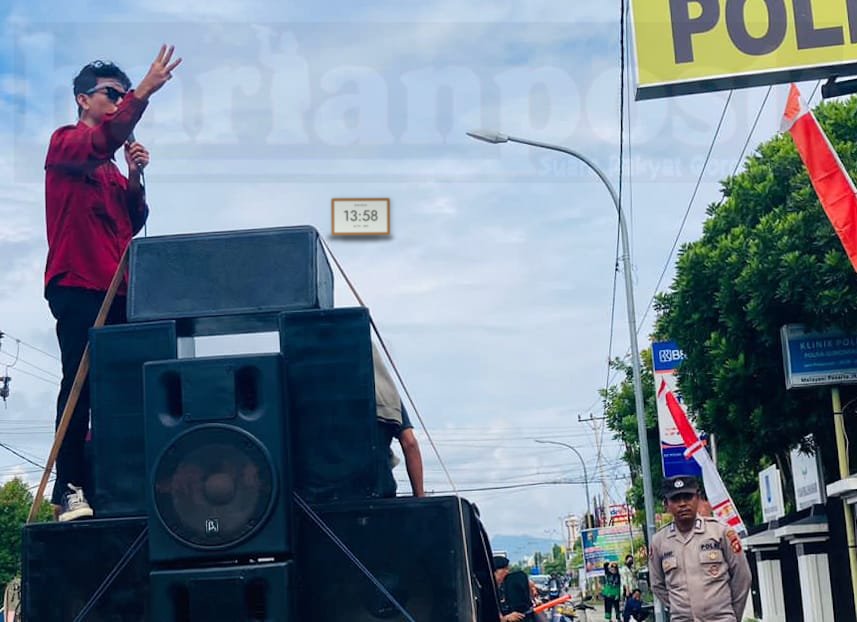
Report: 13:58
